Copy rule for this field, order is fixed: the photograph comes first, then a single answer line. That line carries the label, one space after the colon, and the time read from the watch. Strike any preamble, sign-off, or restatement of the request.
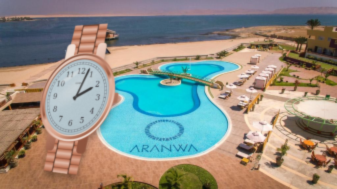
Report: 2:03
